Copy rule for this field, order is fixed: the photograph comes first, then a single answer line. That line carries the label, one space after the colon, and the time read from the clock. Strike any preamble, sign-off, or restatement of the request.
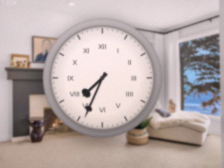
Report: 7:34
